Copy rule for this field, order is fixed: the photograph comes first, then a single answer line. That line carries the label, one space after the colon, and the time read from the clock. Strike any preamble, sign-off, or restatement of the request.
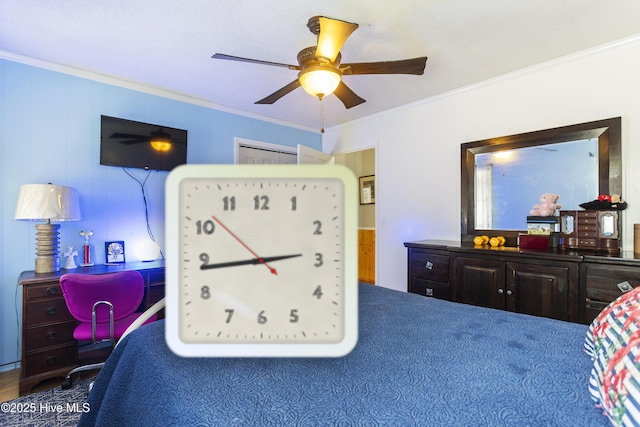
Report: 2:43:52
